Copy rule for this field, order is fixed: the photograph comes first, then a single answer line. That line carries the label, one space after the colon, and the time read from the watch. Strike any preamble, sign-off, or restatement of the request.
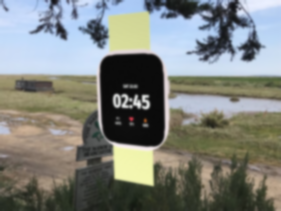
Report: 2:45
